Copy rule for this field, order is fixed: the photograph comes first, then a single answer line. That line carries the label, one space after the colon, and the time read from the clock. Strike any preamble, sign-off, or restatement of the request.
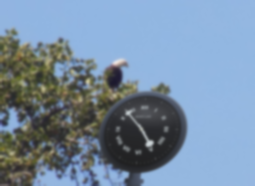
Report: 4:53
